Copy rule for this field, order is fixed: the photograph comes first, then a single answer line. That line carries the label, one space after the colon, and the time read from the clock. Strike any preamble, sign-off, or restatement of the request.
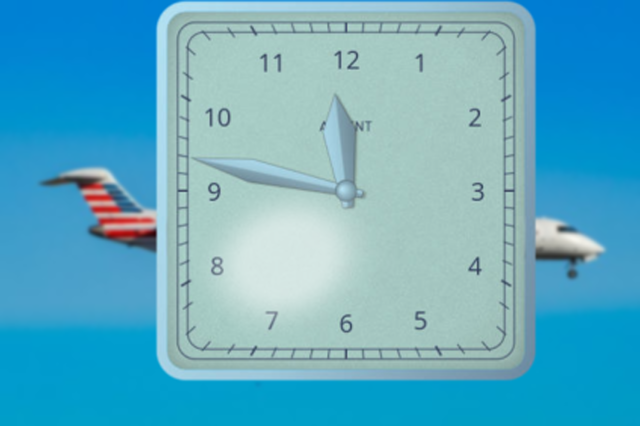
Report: 11:47
